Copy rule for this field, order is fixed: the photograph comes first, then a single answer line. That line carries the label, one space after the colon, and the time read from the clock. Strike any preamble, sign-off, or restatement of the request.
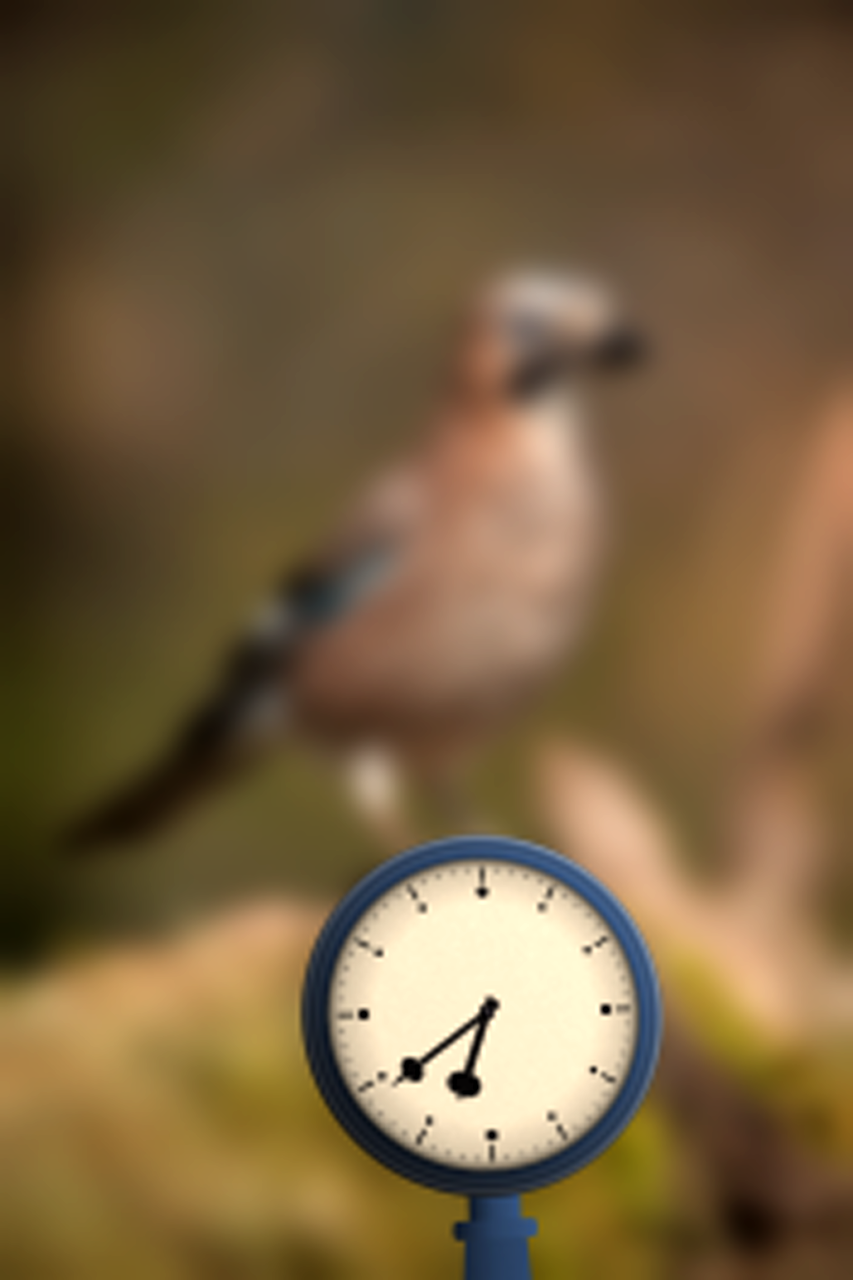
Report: 6:39
